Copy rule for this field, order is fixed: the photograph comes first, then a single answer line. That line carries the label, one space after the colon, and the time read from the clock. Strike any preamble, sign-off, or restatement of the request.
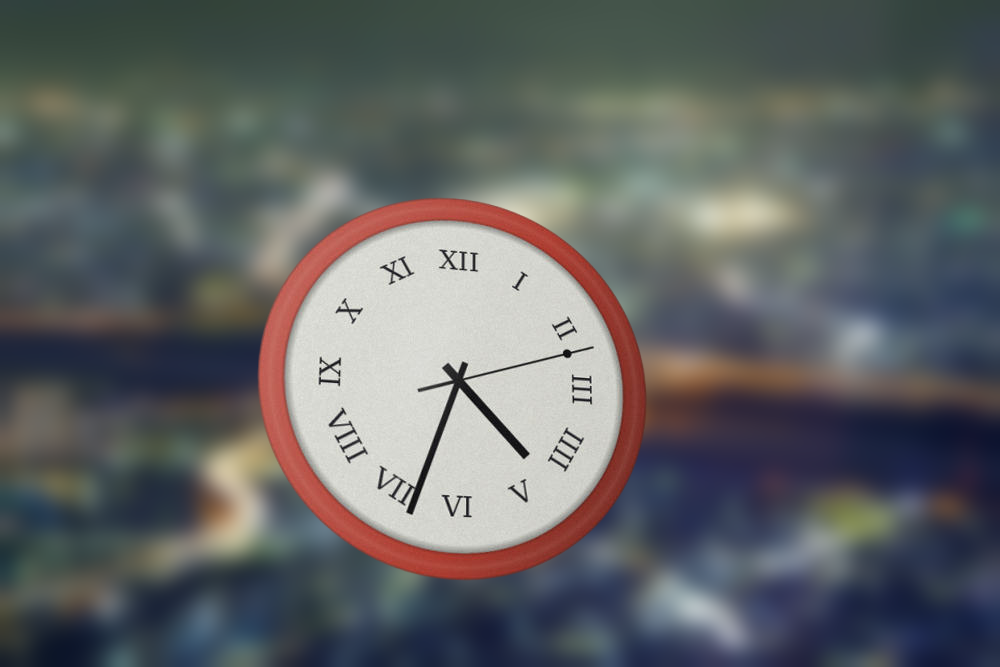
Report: 4:33:12
